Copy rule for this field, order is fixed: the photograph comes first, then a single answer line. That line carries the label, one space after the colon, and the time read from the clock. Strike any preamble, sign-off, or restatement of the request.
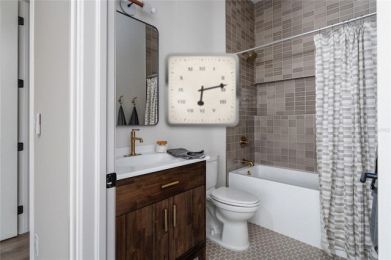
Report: 6:13
